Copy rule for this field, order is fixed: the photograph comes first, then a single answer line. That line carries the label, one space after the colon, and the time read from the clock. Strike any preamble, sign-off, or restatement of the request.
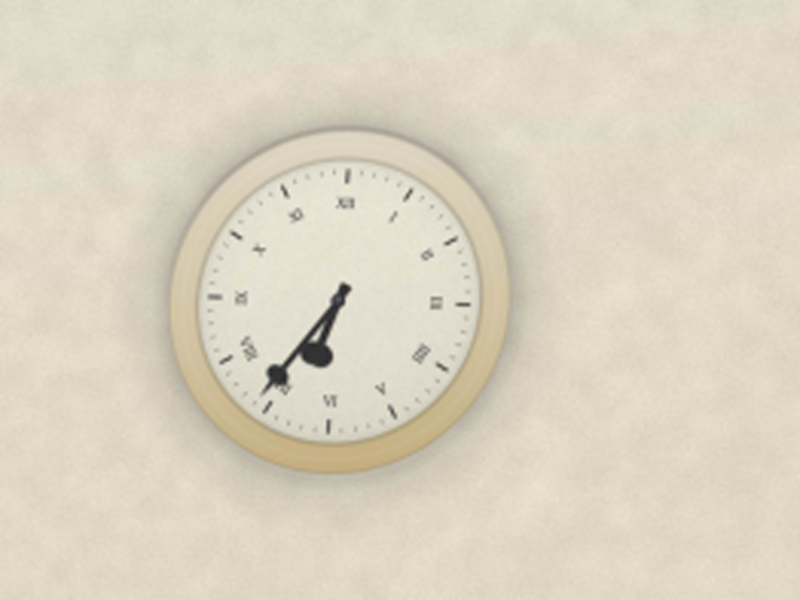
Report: 6:36
